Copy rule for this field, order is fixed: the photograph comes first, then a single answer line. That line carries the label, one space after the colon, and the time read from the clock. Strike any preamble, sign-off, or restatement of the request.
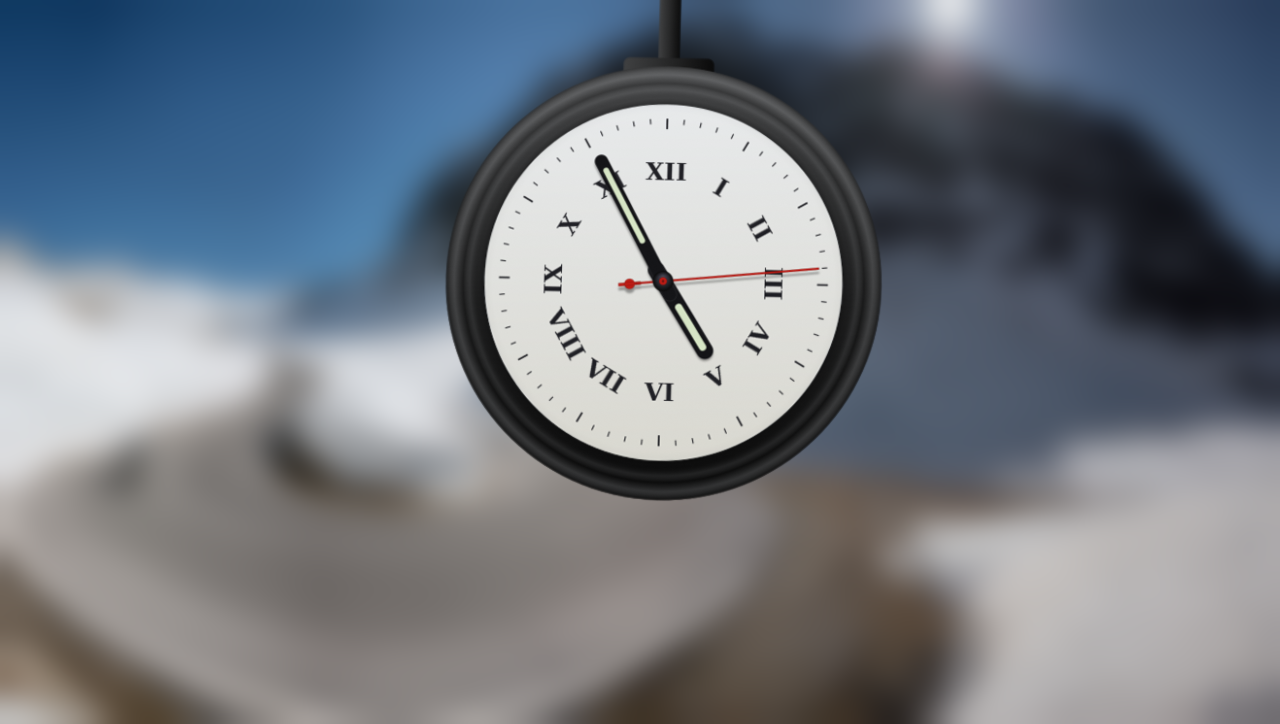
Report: 4:55:14
